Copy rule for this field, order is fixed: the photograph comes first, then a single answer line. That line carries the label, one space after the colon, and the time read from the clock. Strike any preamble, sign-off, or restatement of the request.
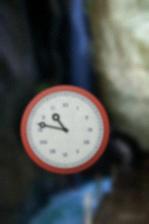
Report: 10:47
